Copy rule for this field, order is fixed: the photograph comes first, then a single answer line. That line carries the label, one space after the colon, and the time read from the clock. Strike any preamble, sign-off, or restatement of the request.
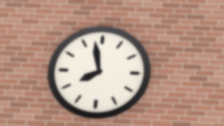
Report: 7:58
